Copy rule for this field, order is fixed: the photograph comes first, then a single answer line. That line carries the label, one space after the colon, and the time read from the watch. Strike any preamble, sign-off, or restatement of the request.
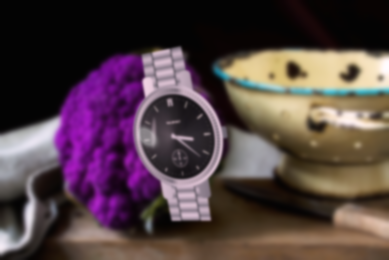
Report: 3:22
